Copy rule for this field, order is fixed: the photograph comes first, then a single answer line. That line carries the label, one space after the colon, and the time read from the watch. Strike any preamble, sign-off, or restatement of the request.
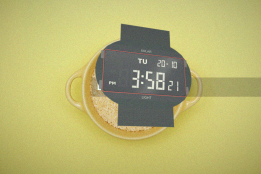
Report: 3:58:21
